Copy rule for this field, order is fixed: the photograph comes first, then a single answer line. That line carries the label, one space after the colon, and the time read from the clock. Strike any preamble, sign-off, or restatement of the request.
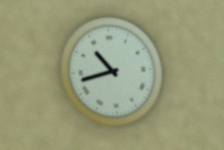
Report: 10:43
